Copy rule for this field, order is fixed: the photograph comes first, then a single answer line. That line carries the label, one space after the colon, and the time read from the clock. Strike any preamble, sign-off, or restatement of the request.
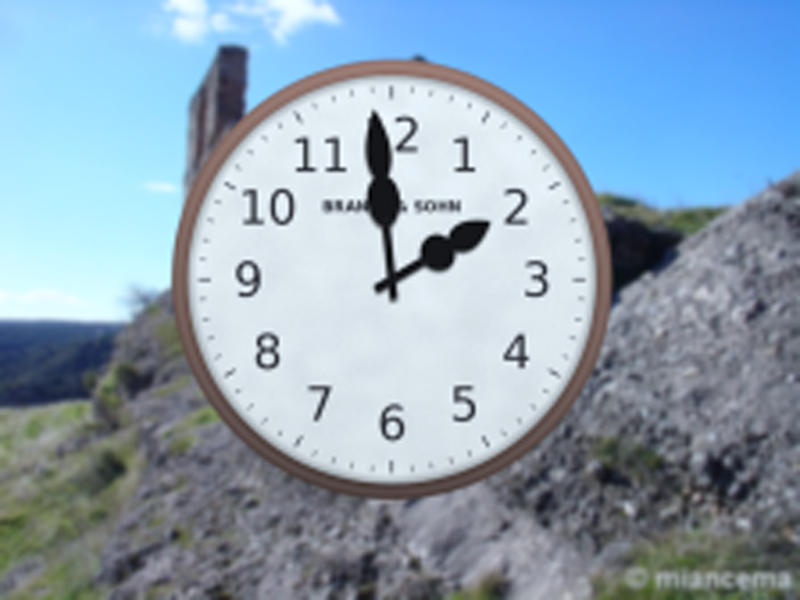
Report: 1:59
